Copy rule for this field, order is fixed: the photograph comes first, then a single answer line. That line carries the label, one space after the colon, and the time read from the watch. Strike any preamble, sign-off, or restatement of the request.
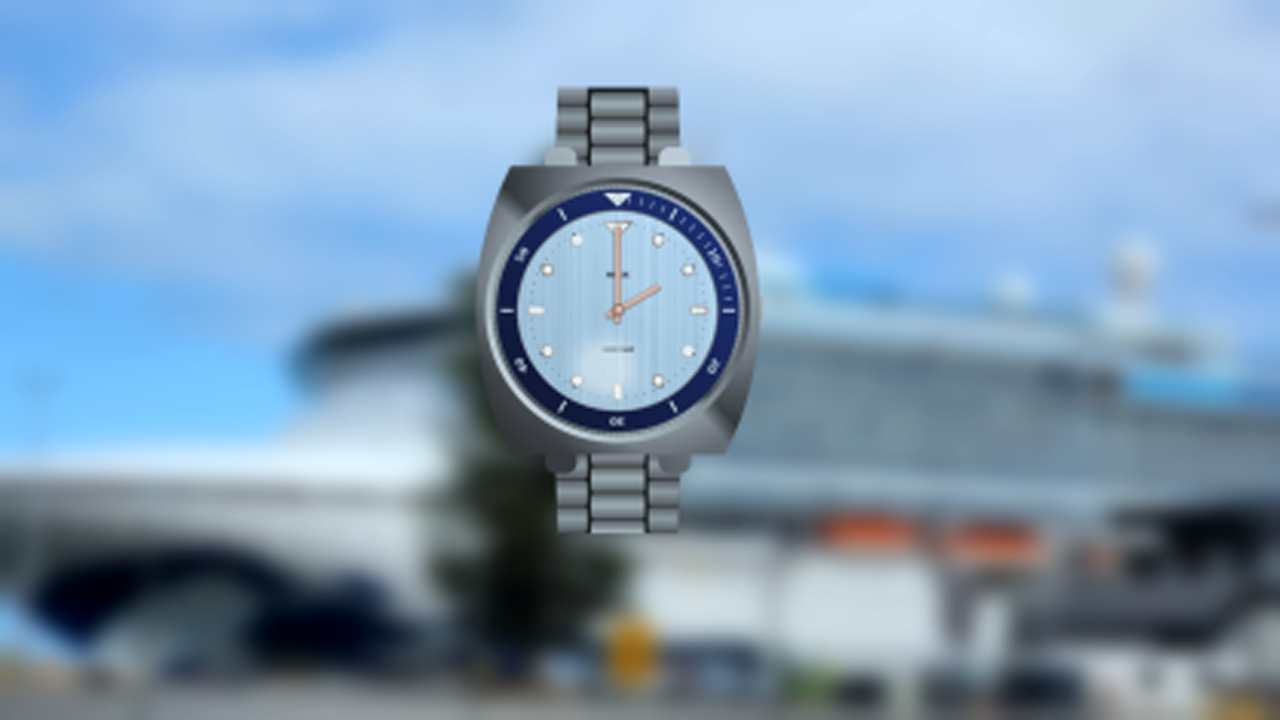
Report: 2:00
